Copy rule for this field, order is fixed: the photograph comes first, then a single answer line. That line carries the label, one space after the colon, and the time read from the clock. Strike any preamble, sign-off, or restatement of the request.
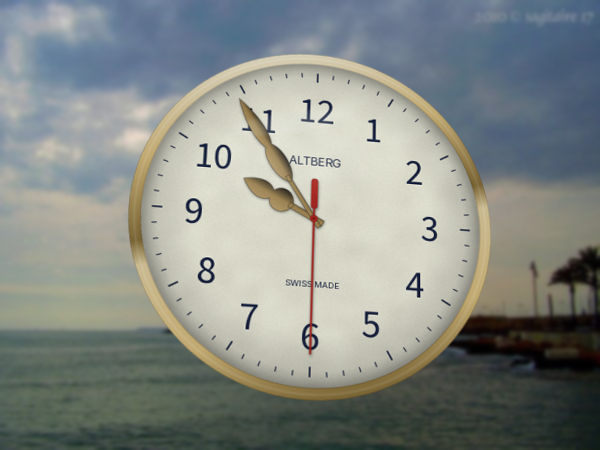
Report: 9:54:30
